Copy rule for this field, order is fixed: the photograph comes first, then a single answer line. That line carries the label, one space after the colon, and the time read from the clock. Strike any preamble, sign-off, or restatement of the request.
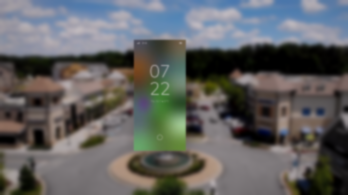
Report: 7:22
